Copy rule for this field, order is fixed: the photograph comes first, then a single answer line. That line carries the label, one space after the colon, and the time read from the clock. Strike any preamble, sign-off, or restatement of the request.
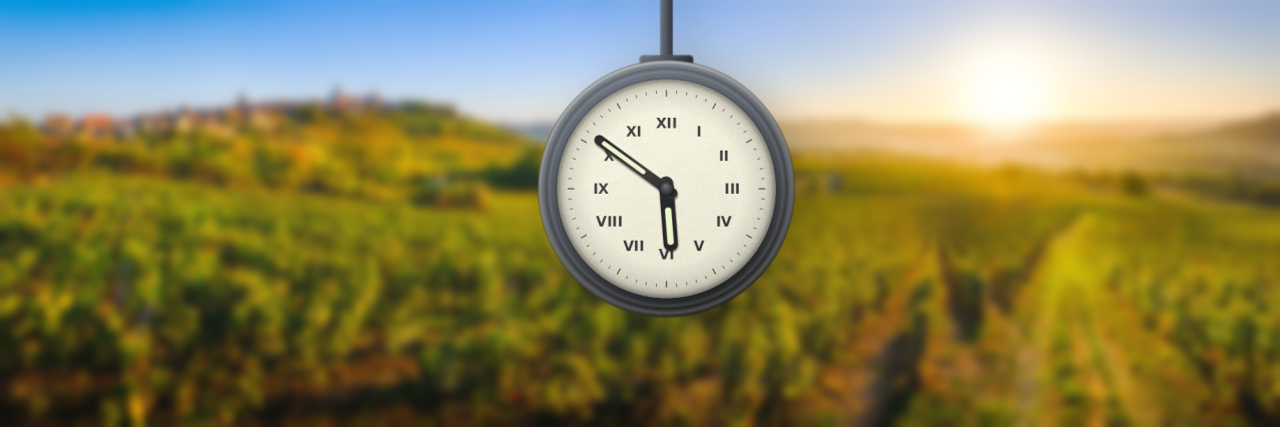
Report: 5:51
